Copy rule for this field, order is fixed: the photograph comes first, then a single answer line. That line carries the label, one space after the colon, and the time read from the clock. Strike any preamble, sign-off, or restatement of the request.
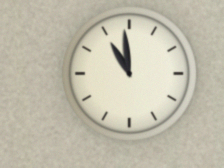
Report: 10:59
